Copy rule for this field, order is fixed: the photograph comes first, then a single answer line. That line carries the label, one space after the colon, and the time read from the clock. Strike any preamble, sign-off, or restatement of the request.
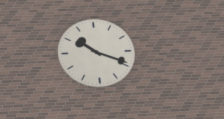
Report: 10:19
